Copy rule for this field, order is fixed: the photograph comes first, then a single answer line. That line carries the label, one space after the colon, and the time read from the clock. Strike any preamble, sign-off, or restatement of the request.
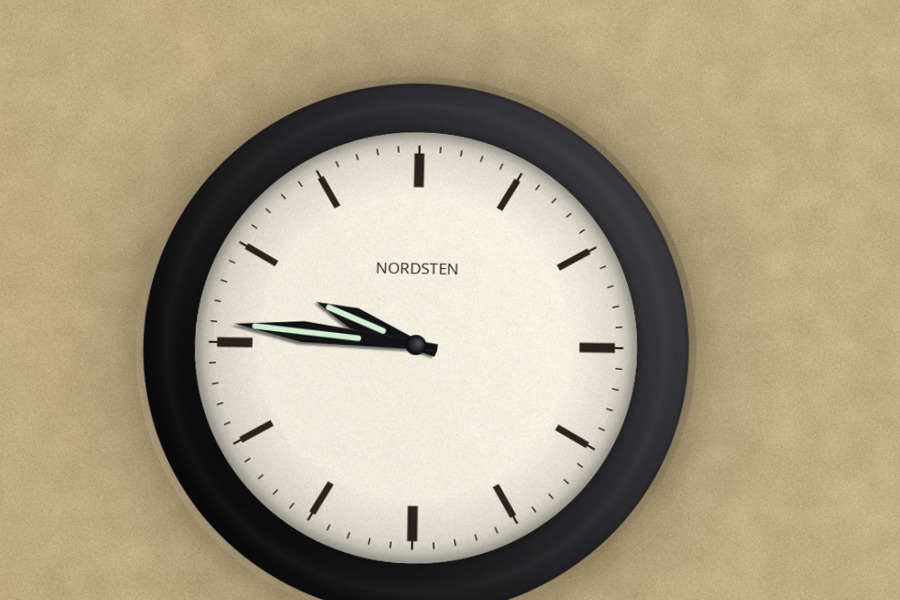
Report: 9:46
